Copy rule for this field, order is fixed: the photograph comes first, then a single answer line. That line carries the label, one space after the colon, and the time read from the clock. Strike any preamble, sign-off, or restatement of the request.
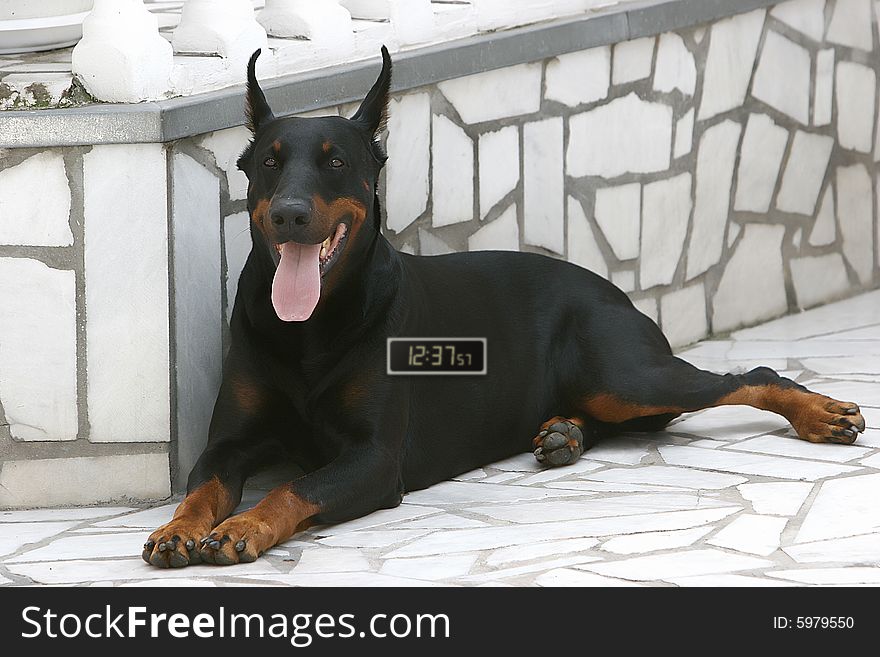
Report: 12:37:57
